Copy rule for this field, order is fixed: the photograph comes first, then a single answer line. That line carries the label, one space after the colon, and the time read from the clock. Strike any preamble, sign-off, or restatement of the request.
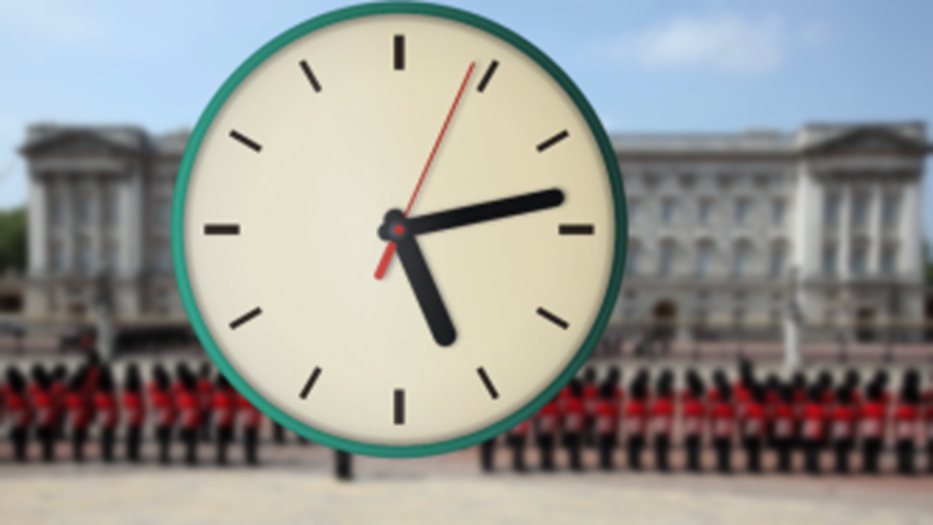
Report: 5:13:04
